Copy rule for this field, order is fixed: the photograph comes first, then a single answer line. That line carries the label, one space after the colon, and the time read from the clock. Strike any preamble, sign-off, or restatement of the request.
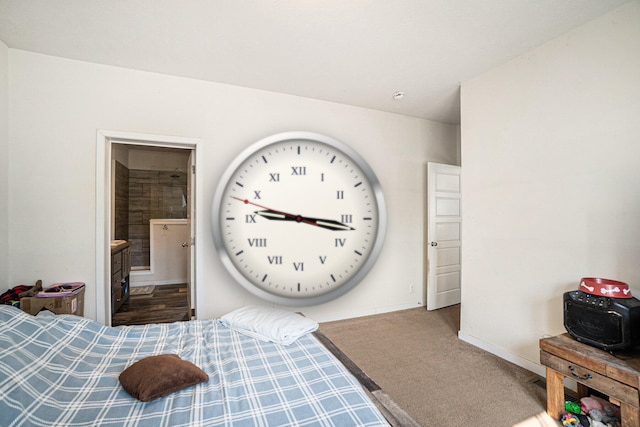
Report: 9:16:48
